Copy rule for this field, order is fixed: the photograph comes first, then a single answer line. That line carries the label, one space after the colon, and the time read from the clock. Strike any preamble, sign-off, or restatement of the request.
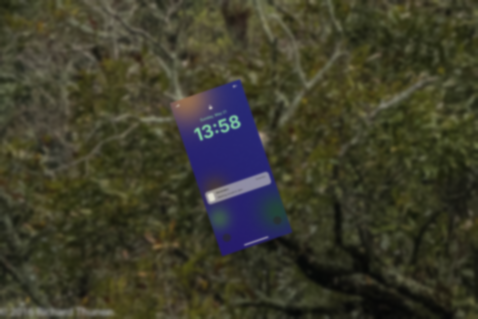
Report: 13:58
